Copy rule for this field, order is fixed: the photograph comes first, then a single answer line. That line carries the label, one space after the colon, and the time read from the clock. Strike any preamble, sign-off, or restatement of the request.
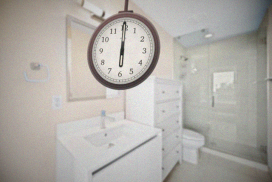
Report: 6:00
